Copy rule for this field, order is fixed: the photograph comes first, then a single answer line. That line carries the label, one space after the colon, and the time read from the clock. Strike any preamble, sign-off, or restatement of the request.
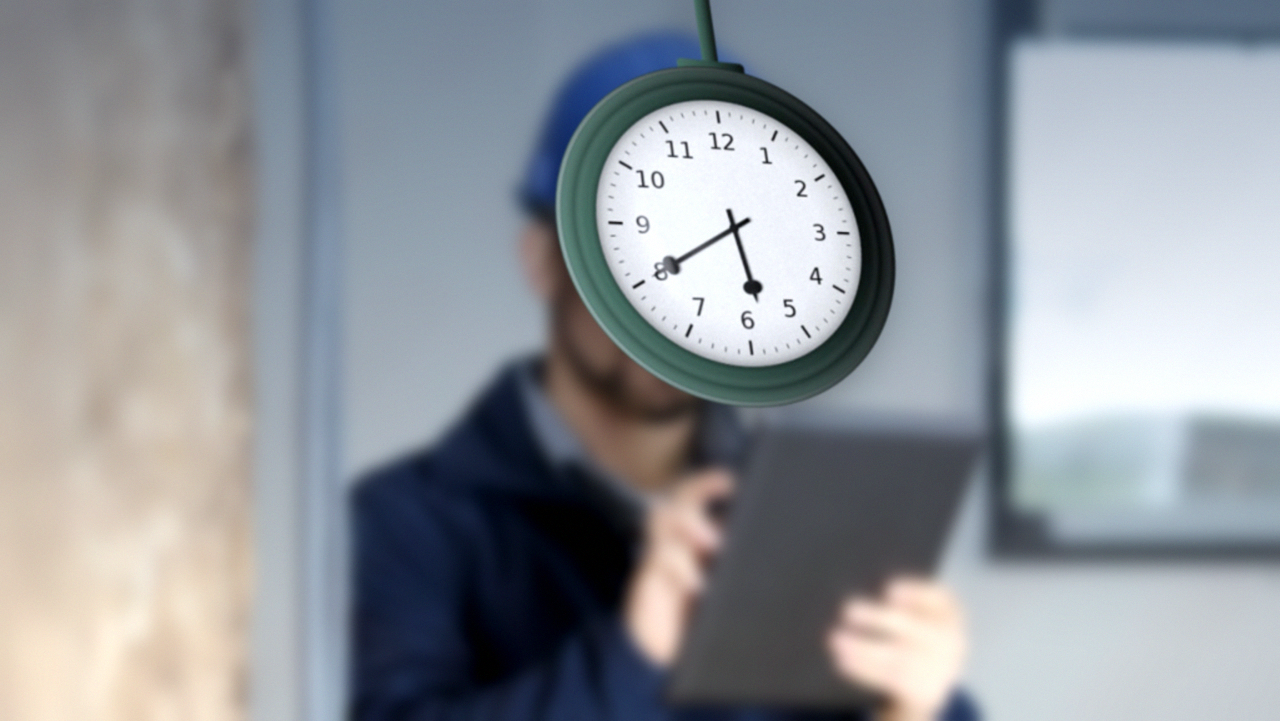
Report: 5:40
